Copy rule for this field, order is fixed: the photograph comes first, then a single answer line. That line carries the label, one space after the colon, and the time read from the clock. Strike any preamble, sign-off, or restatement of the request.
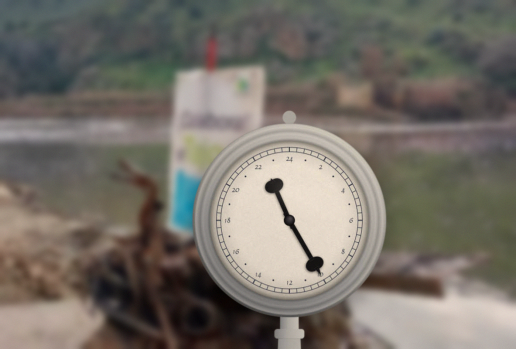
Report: 22:25
